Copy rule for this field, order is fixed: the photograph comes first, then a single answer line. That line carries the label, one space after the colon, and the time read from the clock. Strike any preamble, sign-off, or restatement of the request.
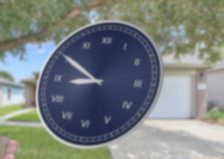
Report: 8:50
